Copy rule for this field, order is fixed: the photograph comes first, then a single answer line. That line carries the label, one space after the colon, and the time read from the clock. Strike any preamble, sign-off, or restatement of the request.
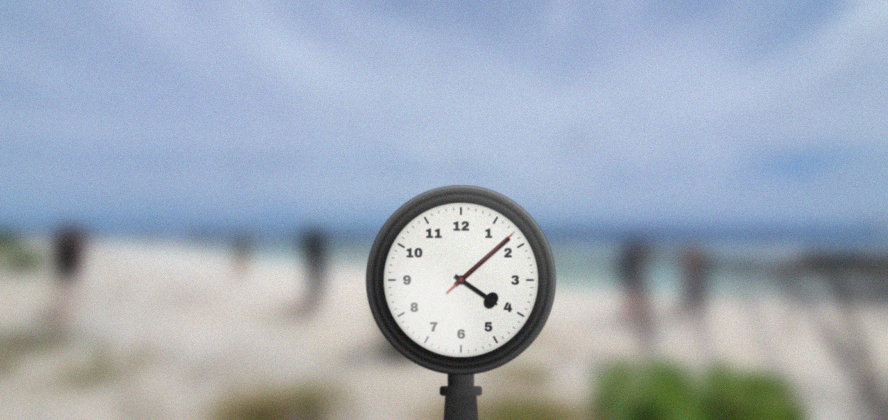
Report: 4:08:08
